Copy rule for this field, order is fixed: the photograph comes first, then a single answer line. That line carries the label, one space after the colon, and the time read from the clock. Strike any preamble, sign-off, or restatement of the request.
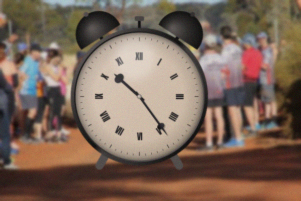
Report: 10:24
